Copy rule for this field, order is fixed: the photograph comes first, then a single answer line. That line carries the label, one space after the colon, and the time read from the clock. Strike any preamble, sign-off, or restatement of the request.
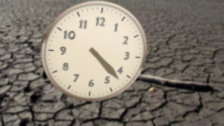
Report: 4:22
